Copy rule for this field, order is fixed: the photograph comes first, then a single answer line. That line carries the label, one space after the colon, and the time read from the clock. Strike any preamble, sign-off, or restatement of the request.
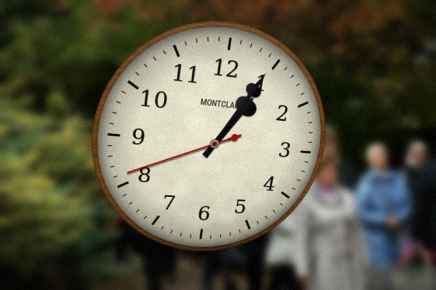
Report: 1:04:41
